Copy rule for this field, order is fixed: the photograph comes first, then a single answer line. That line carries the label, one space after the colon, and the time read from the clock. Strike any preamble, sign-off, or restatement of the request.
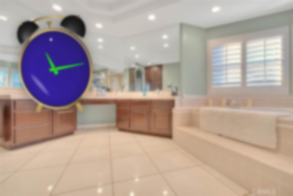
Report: 11:14
